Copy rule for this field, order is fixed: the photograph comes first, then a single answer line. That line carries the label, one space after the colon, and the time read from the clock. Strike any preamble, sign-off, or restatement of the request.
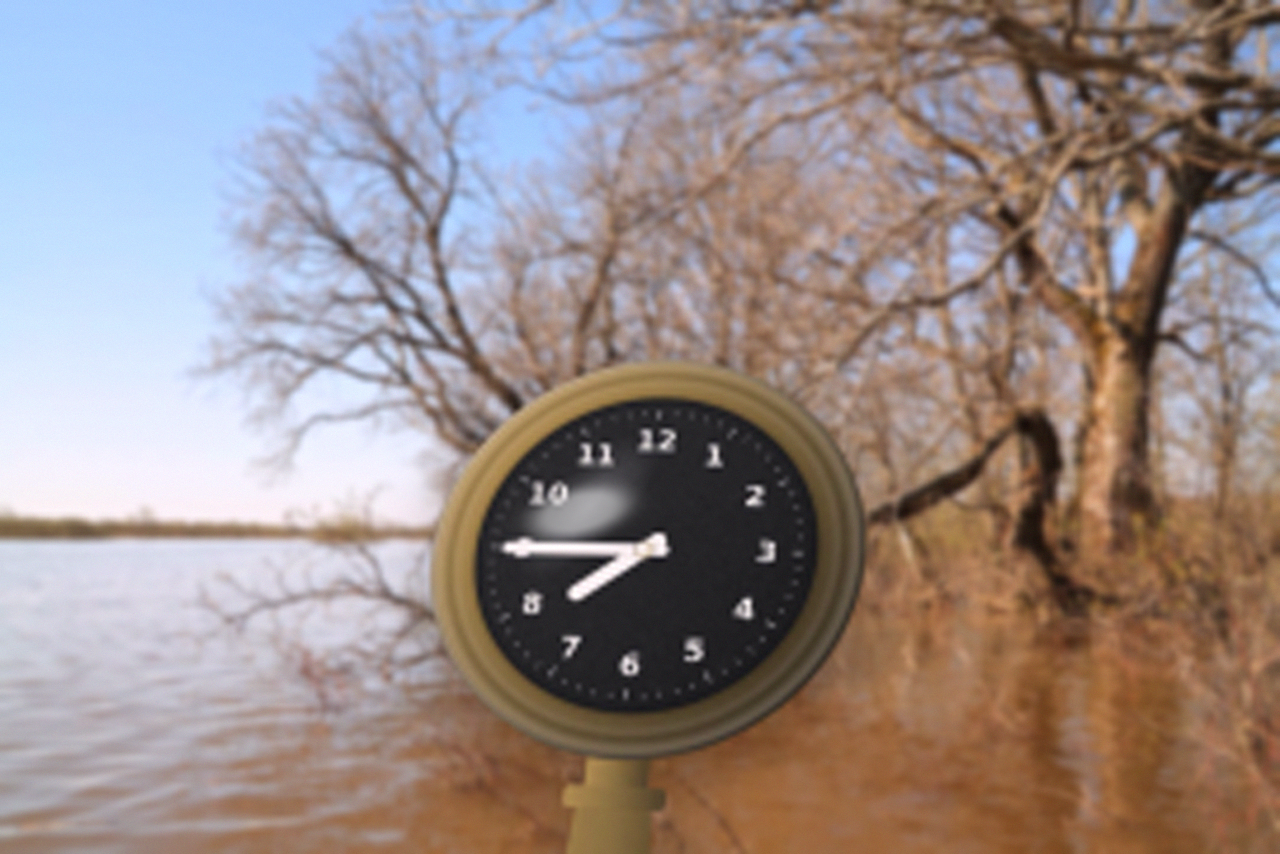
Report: 7:45
